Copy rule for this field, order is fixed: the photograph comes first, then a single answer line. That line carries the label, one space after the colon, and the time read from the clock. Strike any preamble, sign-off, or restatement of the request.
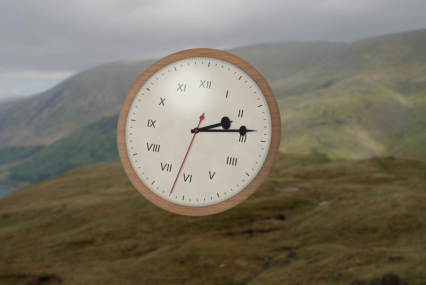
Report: 2:13:32
